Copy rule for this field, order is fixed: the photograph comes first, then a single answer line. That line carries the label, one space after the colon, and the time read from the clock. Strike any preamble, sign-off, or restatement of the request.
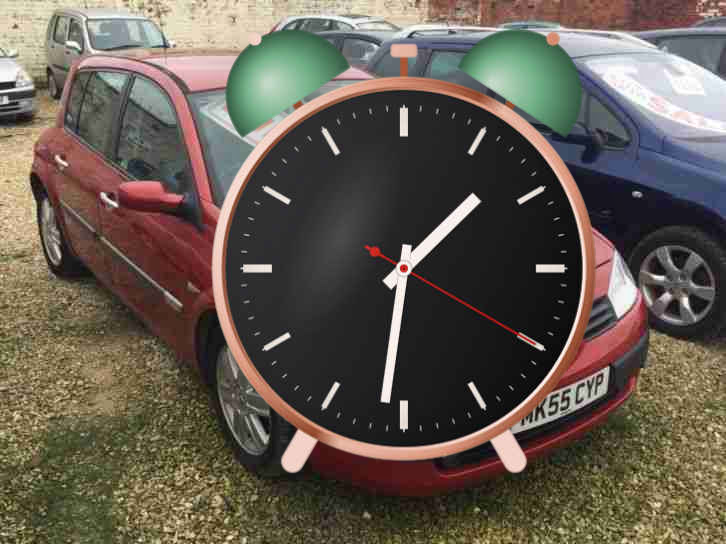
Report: 1:31:20
